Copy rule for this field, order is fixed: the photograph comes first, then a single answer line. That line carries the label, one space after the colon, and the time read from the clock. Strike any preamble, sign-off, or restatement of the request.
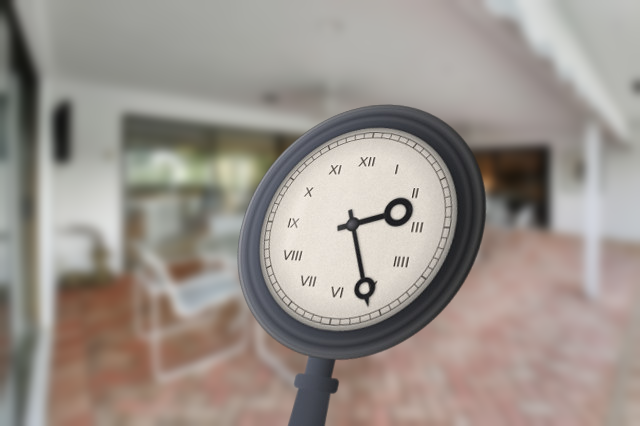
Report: 2:26
